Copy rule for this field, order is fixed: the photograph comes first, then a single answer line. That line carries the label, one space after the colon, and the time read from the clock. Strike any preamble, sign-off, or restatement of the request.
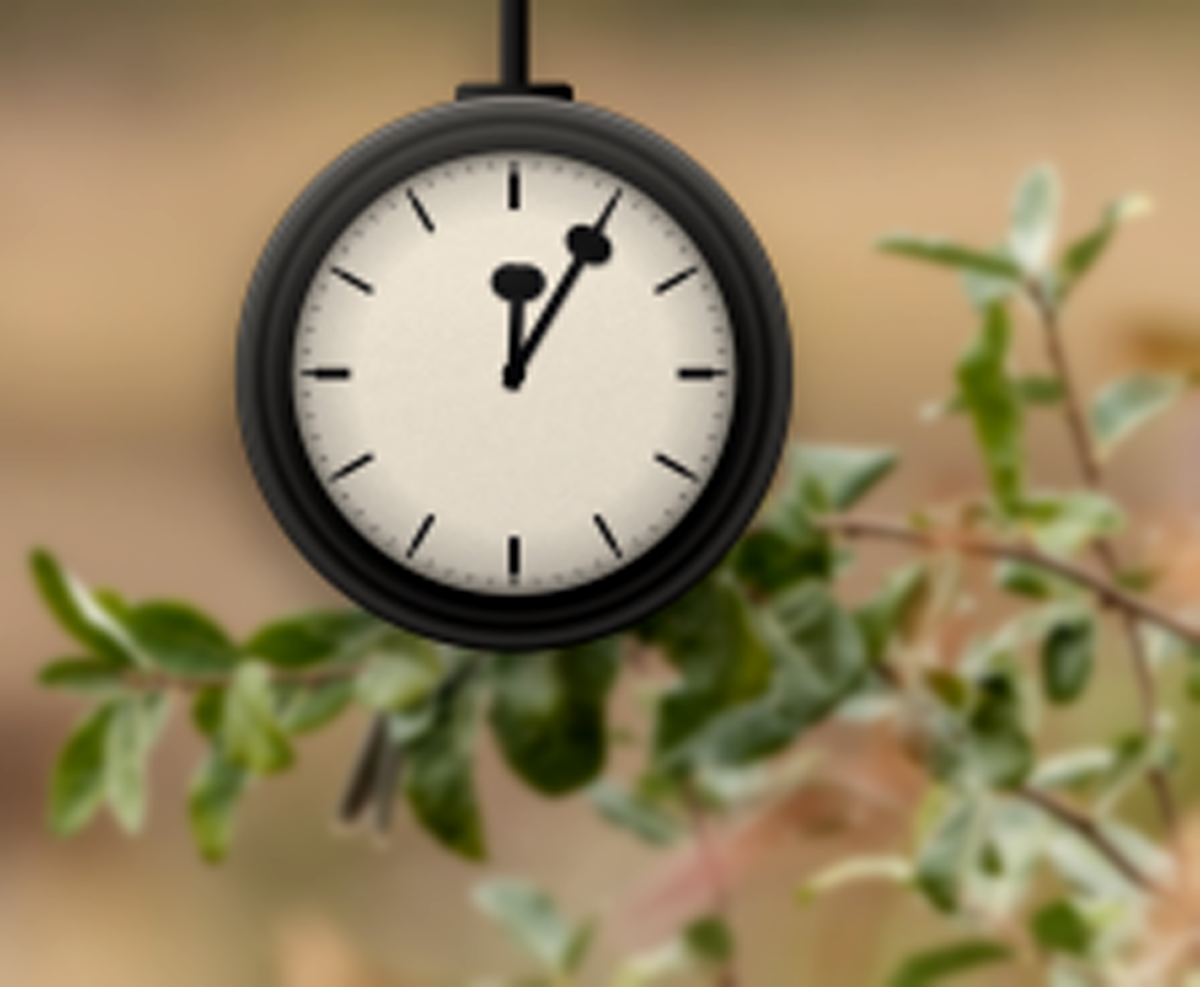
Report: 12:05
